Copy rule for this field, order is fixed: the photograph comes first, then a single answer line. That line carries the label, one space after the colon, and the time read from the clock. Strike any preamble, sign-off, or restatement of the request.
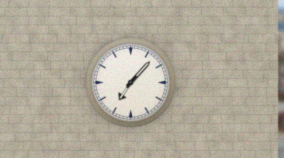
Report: 7:07
